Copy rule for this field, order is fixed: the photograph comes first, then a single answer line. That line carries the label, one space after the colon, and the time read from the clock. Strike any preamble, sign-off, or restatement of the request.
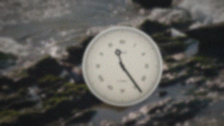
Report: 11:24
